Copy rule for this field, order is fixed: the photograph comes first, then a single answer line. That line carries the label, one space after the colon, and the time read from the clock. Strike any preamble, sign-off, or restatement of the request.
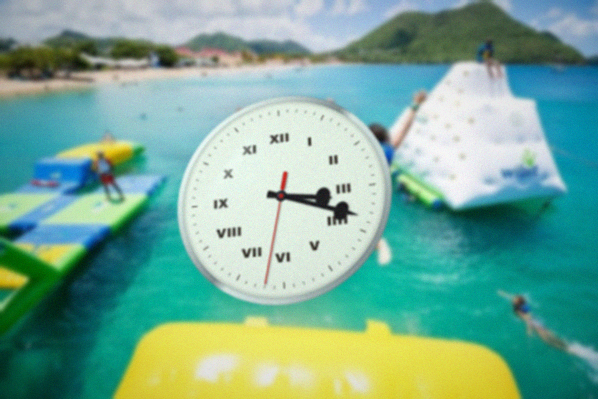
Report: 3:18:32
